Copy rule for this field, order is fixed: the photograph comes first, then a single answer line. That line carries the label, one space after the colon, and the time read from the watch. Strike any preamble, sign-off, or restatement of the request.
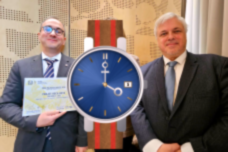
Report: 4:00
